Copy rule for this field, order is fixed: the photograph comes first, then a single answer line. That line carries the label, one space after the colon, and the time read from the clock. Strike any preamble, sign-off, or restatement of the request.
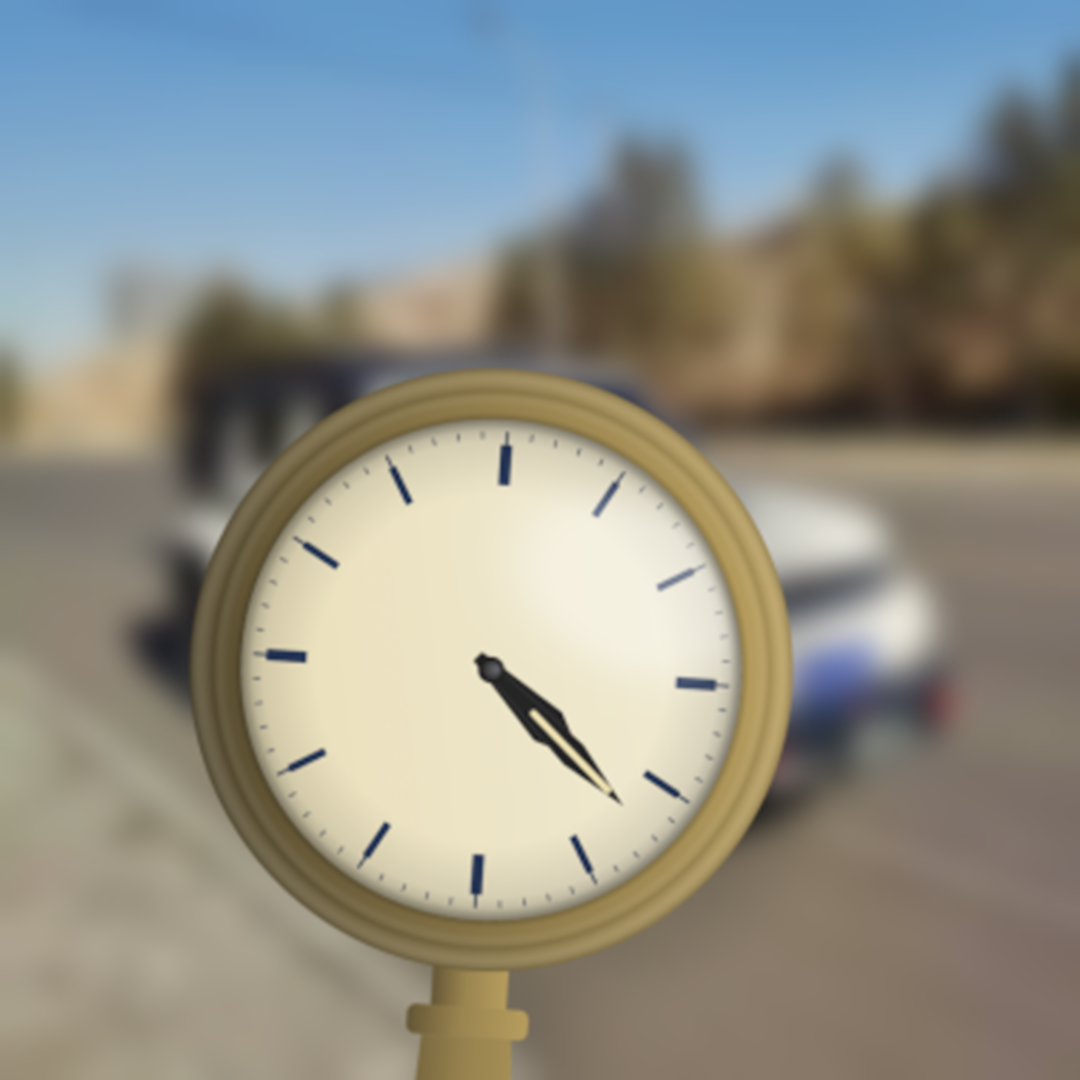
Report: 4:22
